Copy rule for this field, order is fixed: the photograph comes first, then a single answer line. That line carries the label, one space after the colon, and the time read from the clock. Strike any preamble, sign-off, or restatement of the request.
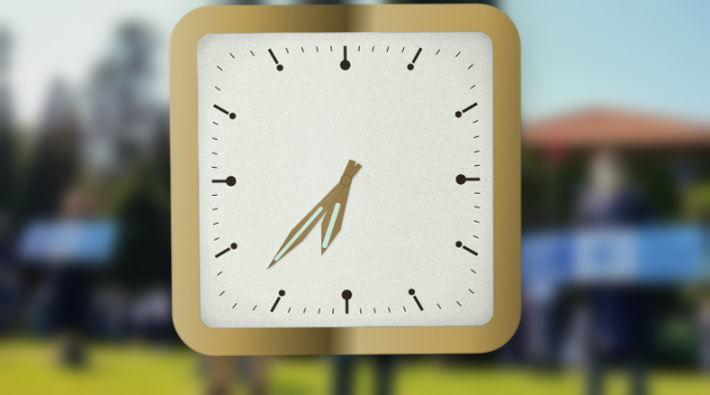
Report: 6:37
